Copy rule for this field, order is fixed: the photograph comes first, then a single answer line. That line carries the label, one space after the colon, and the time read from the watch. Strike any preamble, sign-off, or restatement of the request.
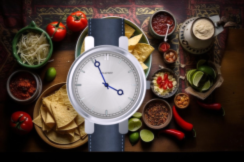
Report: 3:56
